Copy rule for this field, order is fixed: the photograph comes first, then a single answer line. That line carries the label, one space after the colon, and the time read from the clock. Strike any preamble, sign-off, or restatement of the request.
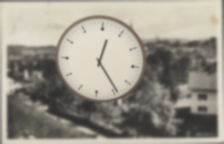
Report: 12:24
